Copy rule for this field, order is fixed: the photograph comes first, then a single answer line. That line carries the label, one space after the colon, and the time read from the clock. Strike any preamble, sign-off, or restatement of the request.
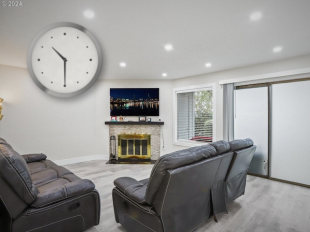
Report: 10:30
